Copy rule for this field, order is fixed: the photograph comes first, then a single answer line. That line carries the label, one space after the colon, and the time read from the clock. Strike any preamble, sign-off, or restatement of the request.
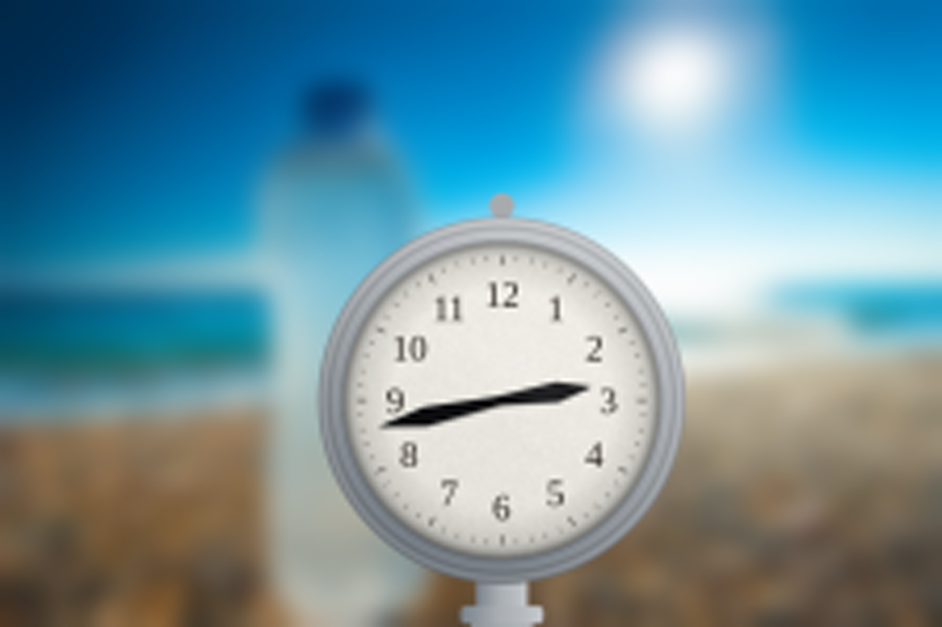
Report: 2:43
